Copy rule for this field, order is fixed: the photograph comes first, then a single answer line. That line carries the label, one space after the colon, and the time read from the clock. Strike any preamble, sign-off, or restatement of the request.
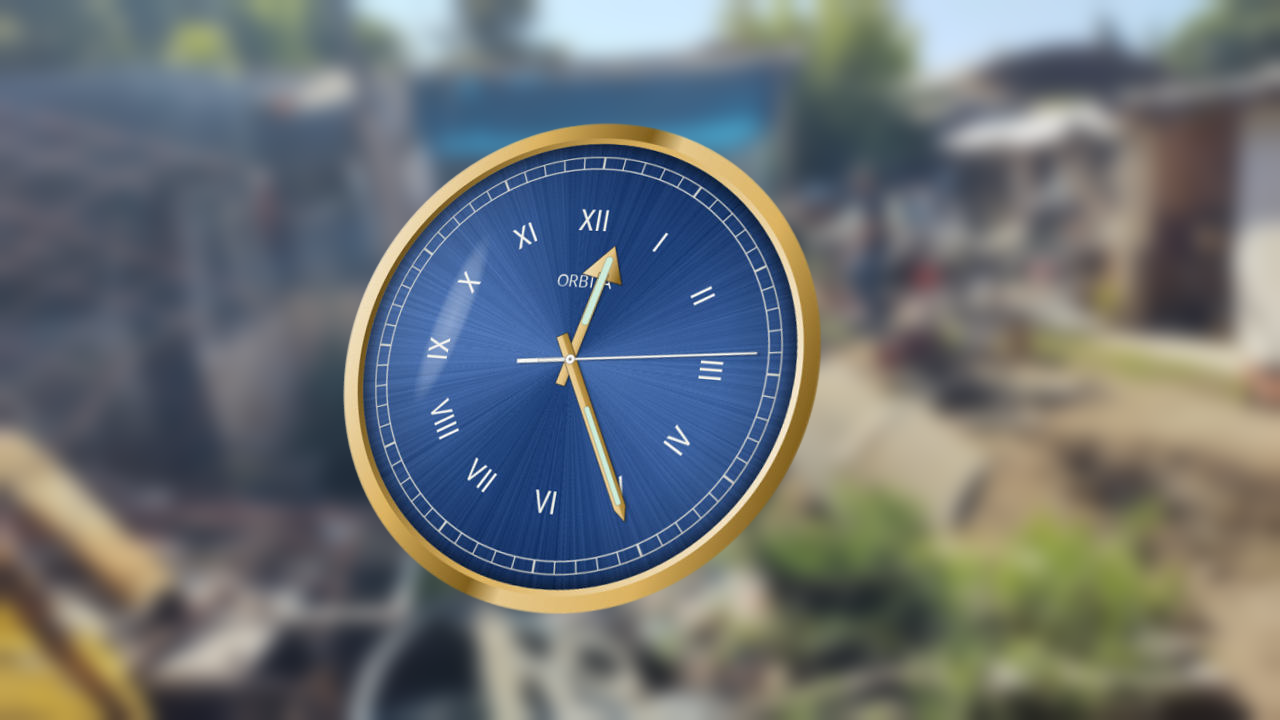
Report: 12:25:14
